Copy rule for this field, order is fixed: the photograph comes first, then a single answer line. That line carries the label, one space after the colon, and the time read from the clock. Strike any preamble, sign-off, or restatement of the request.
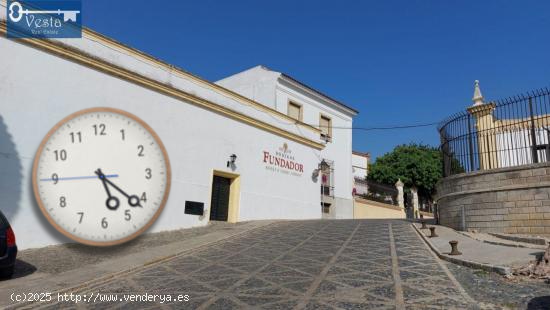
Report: 5:21:45
